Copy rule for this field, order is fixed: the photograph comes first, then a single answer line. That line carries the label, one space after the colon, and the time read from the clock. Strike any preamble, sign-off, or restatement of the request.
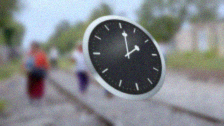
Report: 2:01
